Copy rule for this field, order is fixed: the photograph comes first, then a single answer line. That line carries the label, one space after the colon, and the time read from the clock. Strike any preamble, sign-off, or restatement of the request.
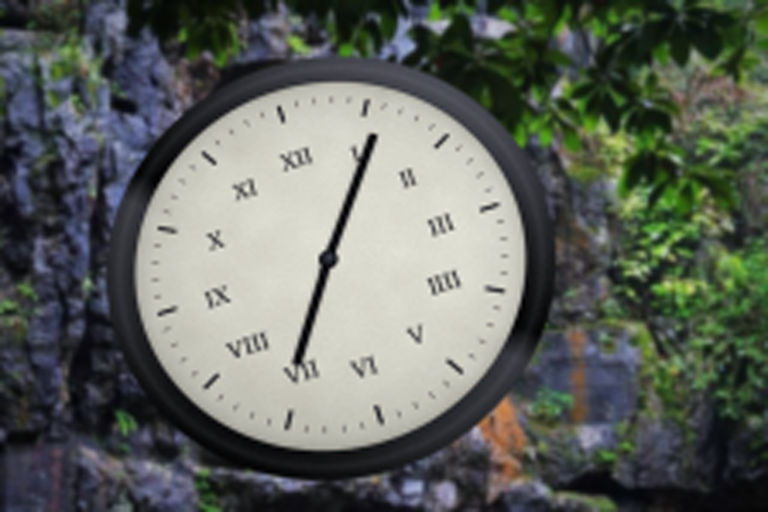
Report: 7:06
